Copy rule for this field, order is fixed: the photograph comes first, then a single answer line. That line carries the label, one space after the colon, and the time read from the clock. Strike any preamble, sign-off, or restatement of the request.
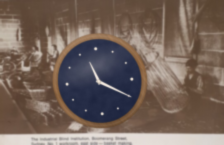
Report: 11:20
